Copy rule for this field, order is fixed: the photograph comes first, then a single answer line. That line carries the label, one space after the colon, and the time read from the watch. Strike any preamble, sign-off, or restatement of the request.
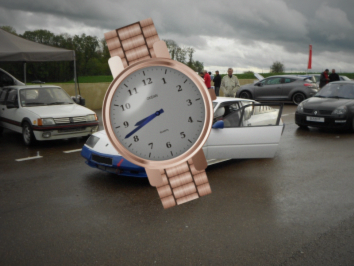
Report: 8:42
